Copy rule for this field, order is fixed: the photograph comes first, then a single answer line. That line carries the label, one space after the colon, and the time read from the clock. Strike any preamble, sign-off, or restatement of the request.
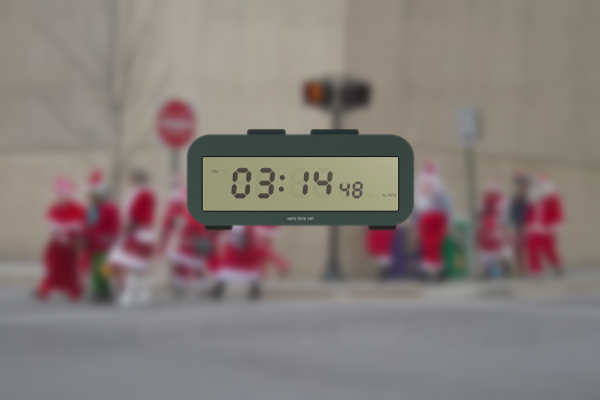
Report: 3:14:48
